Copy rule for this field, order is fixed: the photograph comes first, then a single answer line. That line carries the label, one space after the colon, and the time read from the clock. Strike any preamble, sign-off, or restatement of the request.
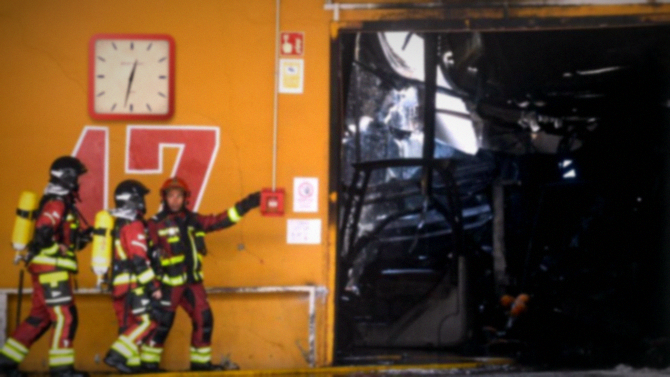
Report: 12:32
